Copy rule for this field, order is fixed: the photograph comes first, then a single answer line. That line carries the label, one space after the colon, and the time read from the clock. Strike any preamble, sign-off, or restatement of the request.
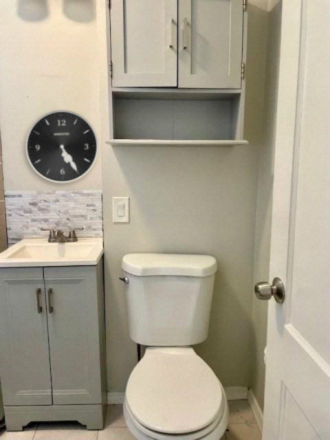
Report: 5:25
